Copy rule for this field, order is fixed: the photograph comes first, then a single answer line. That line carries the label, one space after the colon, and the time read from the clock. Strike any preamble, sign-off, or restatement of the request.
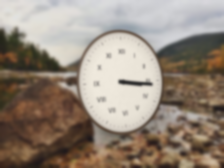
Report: 3:16
